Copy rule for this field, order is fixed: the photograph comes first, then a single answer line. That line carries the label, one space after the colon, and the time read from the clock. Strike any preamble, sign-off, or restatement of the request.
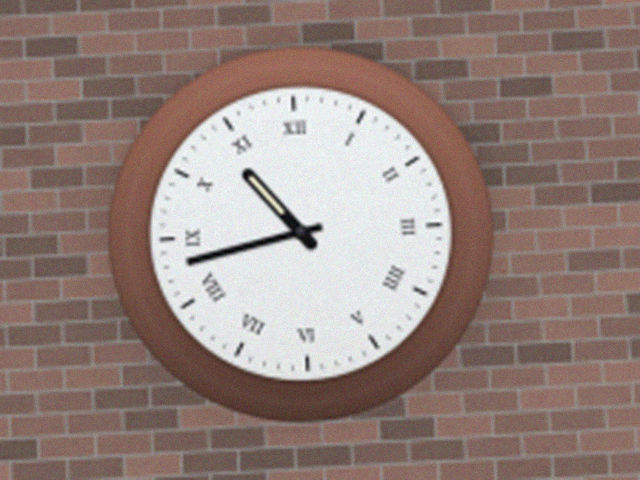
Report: 10:43
